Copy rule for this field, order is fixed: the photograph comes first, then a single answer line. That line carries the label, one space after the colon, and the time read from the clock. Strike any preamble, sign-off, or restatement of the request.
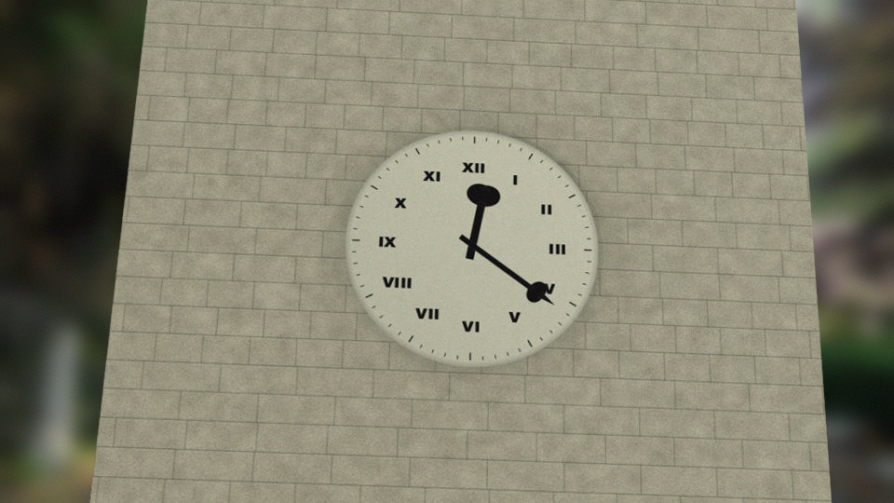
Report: 12:21
